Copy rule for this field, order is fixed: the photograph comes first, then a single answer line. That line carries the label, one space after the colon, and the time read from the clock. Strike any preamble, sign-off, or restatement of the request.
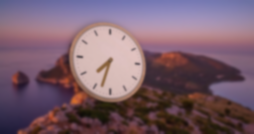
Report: 7:33
